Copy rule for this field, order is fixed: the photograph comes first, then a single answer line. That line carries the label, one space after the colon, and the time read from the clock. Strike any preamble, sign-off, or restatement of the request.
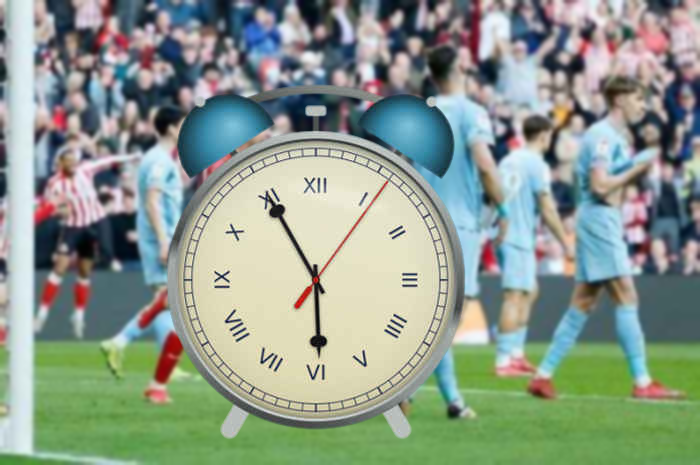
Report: 5:55:06
